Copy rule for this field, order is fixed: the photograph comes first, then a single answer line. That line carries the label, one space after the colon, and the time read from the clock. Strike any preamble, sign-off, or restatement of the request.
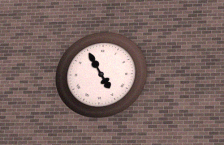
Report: 4:55
